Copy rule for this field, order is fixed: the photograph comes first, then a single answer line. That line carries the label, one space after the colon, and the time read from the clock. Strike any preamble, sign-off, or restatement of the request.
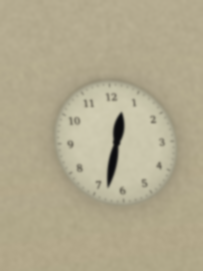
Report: 12:33
